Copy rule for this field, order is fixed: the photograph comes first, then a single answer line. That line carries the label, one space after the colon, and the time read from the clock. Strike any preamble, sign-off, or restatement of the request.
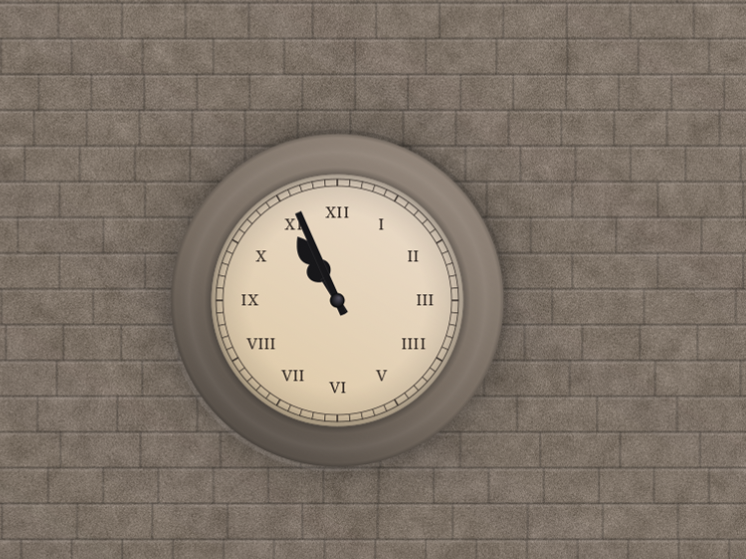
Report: 10:56
